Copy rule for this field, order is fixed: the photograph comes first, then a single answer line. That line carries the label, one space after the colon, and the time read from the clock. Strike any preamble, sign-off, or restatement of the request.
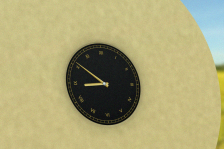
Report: 8:51
